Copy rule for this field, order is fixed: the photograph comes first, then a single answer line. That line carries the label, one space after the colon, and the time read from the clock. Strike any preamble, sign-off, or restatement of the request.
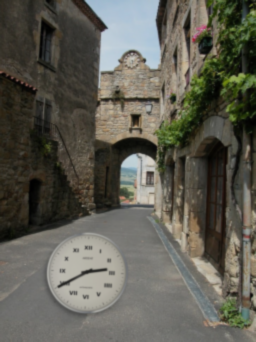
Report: 2:40
